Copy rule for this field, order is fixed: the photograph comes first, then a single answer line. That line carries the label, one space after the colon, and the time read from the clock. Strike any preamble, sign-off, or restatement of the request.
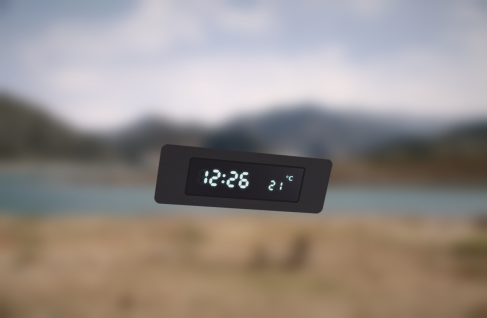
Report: 12:26
